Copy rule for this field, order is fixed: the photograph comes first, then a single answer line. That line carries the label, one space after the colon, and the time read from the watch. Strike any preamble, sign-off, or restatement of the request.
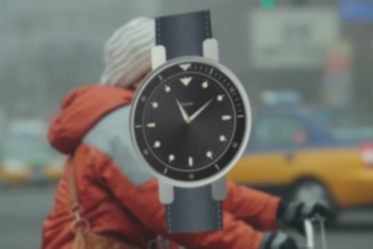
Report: 11:09
